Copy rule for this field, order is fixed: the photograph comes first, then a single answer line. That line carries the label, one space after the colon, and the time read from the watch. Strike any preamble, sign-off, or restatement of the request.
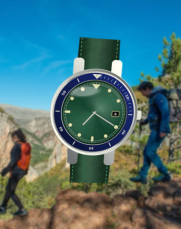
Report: 7:20
